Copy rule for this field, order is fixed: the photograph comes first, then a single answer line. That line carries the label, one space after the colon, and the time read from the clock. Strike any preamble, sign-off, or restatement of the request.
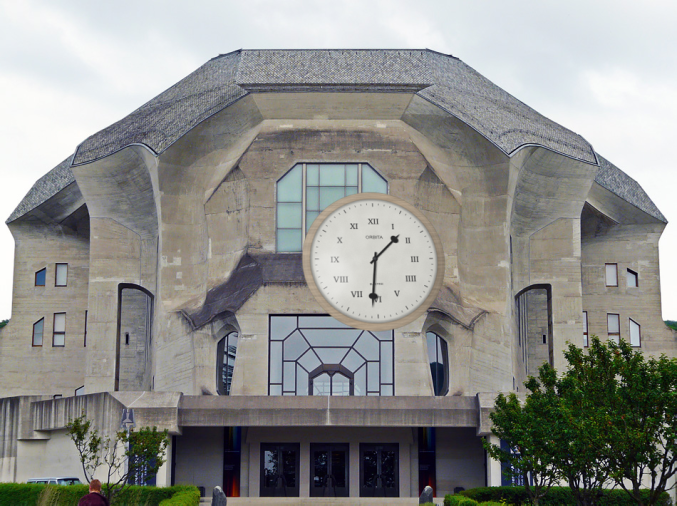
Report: 1:31
